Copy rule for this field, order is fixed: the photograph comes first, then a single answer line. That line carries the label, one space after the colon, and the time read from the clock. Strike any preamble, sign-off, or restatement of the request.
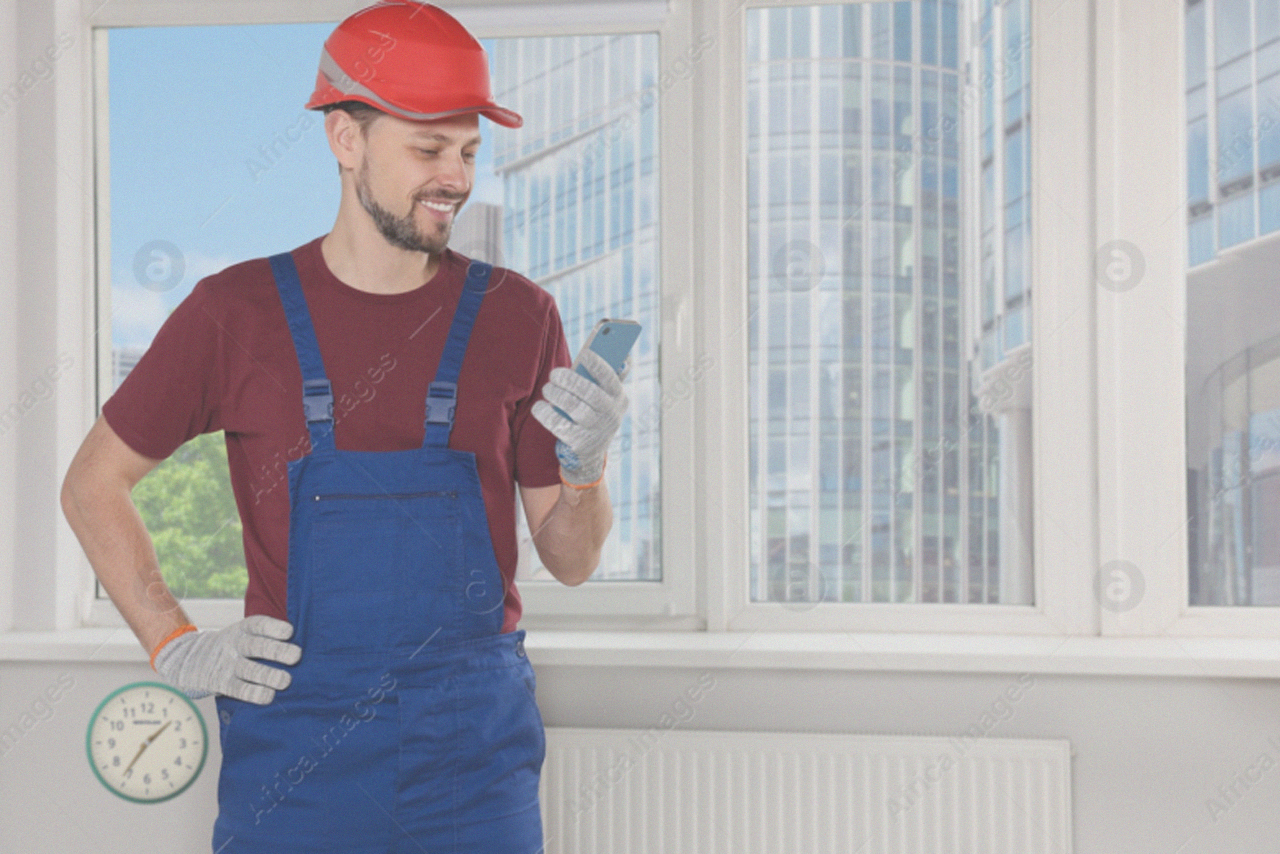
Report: 1:36
